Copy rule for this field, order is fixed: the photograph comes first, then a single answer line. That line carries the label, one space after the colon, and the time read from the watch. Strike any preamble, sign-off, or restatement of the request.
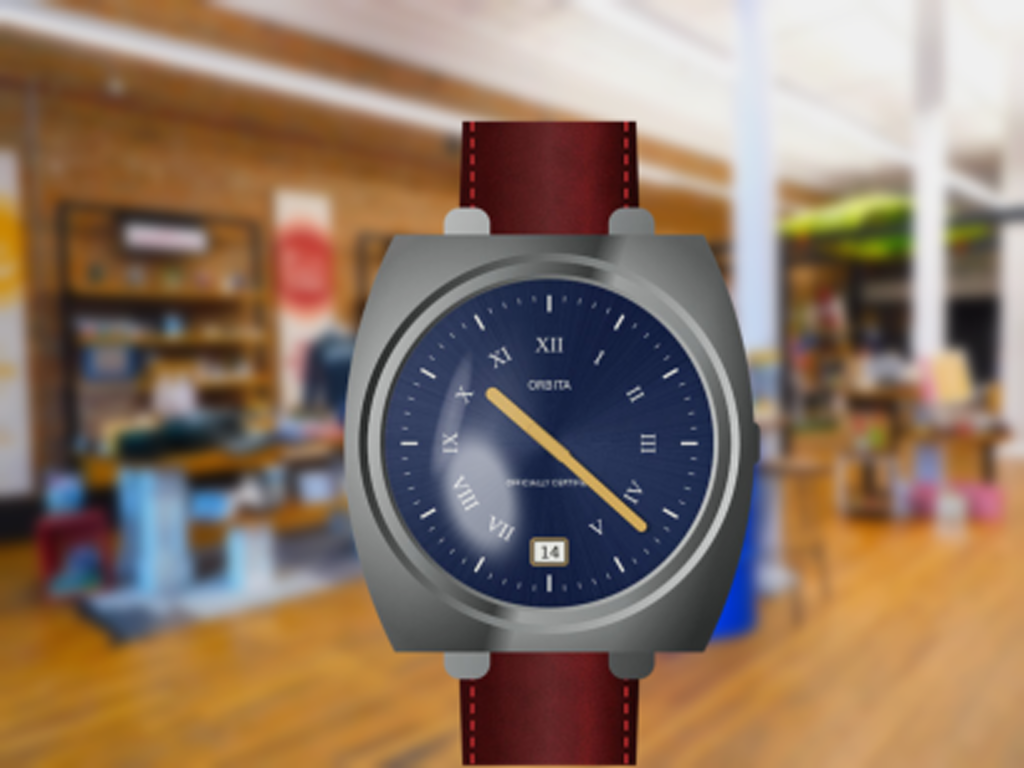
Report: 10:22
